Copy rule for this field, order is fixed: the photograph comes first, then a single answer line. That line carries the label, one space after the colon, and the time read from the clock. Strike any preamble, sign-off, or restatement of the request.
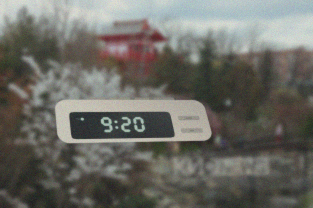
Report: 9:20
